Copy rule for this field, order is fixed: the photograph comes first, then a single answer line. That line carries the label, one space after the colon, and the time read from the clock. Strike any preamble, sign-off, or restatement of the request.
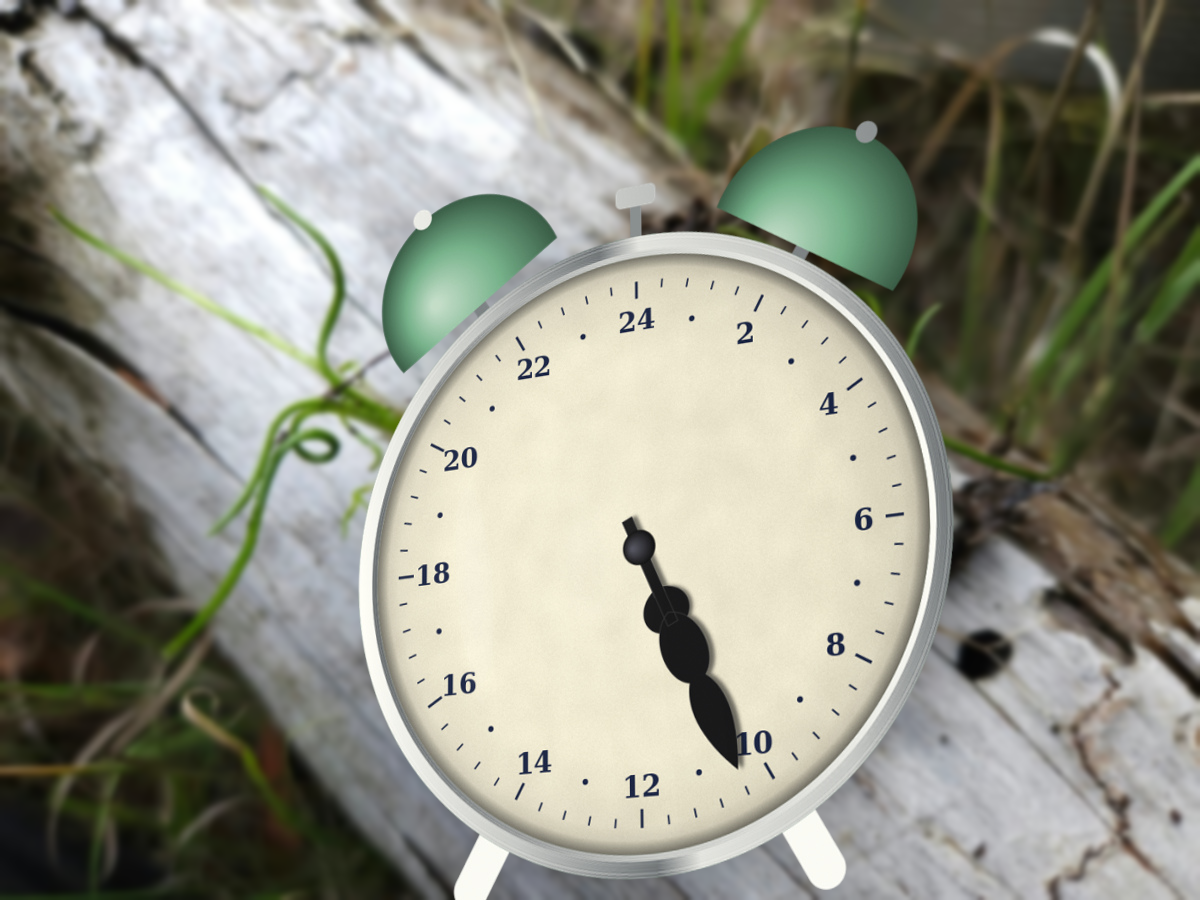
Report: 10:26
